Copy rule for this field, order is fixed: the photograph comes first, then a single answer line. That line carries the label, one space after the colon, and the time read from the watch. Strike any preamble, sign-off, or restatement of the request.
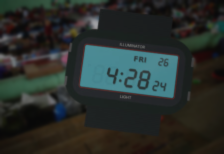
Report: 4:28:24
